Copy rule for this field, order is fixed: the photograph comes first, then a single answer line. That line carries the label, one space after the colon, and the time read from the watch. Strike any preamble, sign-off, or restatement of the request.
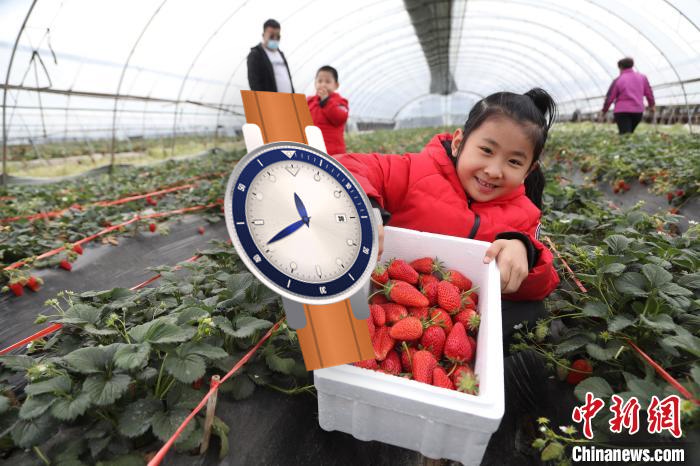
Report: 11:41
